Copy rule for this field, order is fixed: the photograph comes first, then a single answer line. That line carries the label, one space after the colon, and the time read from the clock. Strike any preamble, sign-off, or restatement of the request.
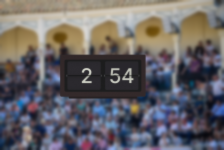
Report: 2:54
